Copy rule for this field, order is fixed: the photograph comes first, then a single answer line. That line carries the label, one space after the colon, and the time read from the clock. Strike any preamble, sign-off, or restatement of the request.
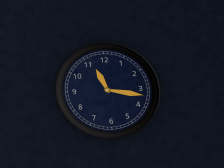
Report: 11:17
